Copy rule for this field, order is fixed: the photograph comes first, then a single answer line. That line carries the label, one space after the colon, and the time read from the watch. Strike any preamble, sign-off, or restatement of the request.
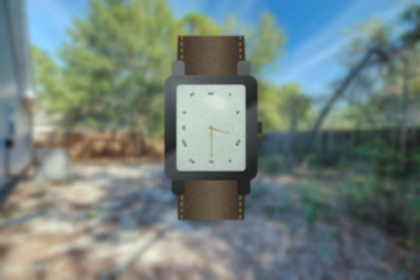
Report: 3:30
